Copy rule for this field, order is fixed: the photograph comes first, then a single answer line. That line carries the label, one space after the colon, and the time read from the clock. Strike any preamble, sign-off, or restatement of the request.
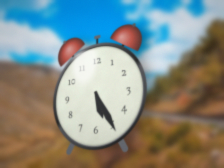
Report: 5:25
